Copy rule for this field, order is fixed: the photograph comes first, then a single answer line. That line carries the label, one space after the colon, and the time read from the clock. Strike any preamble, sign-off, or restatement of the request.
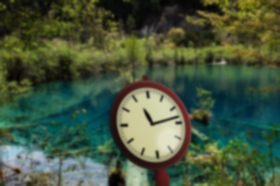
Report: 11:13
